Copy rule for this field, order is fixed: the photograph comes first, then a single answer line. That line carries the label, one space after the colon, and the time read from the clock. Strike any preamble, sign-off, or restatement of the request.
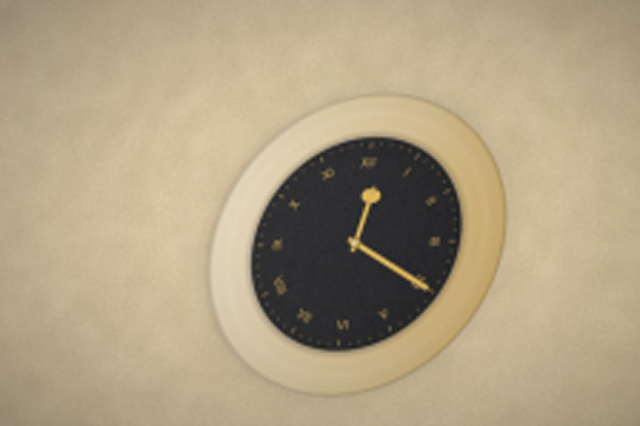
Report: 12:20
